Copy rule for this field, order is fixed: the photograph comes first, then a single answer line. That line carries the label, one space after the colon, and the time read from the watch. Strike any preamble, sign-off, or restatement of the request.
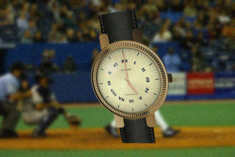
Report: 5:00
